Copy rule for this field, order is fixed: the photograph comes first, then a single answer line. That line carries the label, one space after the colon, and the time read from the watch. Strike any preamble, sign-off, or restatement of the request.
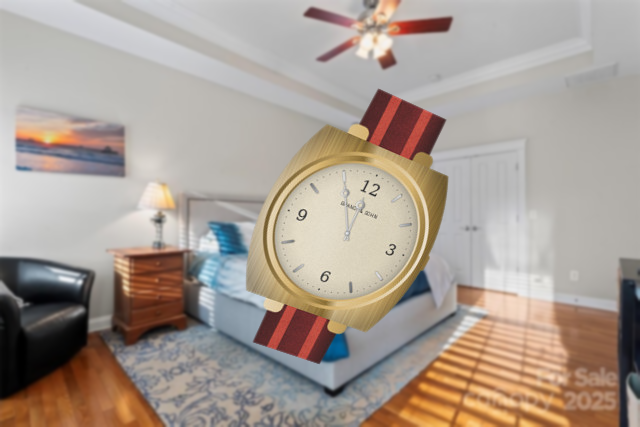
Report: 11:55
